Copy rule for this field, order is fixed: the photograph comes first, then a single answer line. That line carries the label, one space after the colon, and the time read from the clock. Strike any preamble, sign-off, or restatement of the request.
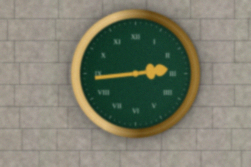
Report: 2:44
